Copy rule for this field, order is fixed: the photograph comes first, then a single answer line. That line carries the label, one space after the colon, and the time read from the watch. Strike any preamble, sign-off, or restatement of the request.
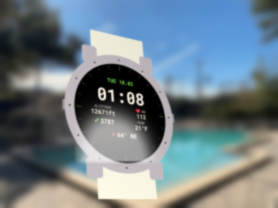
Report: 1:08
